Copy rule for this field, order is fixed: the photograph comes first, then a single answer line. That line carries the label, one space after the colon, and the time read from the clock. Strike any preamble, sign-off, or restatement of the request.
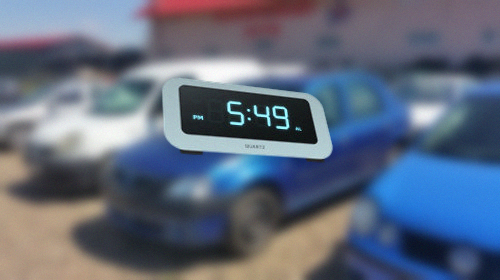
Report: 5:49
